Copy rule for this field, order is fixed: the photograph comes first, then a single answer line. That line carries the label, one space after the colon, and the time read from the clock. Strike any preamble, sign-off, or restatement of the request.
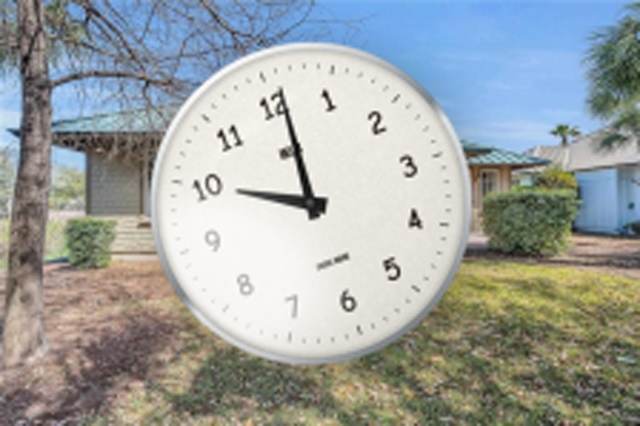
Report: 10:01
